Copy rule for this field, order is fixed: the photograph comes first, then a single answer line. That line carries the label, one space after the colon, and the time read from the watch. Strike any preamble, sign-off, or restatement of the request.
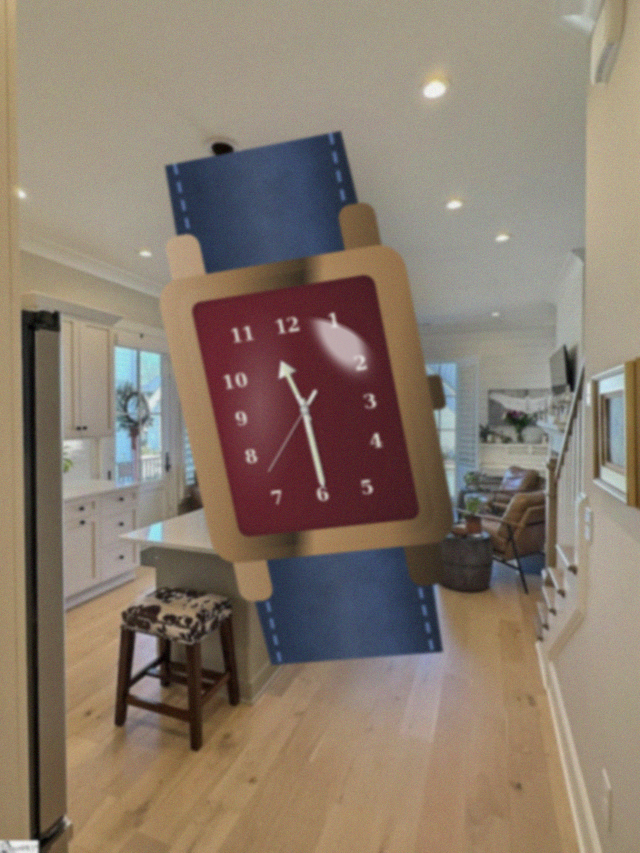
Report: 11:29:37
